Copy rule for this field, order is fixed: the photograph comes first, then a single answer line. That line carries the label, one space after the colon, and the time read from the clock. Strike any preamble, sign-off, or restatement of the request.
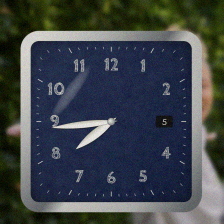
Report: 7:44
